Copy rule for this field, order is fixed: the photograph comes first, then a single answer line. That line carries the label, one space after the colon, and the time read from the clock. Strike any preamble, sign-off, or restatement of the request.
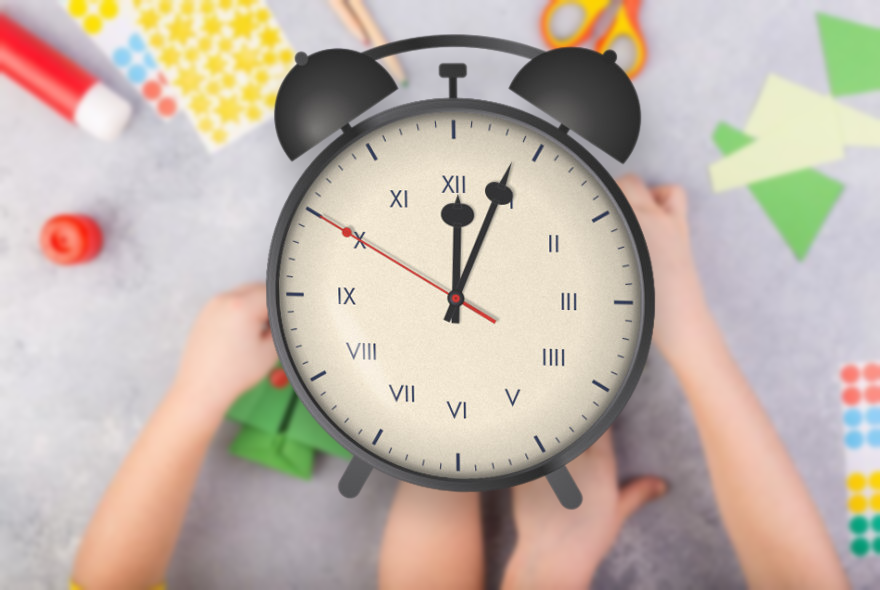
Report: 12:03:50
